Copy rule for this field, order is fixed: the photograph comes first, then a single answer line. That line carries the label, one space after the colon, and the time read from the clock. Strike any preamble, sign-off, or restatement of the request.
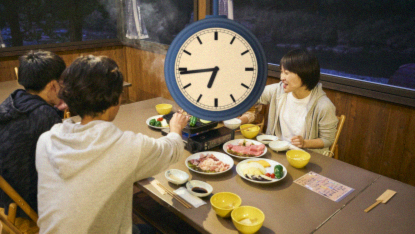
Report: 6:44
